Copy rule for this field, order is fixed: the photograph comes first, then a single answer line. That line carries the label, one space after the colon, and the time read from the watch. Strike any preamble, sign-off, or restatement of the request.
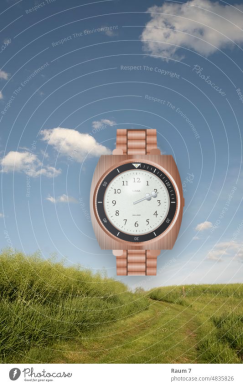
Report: 2:11
